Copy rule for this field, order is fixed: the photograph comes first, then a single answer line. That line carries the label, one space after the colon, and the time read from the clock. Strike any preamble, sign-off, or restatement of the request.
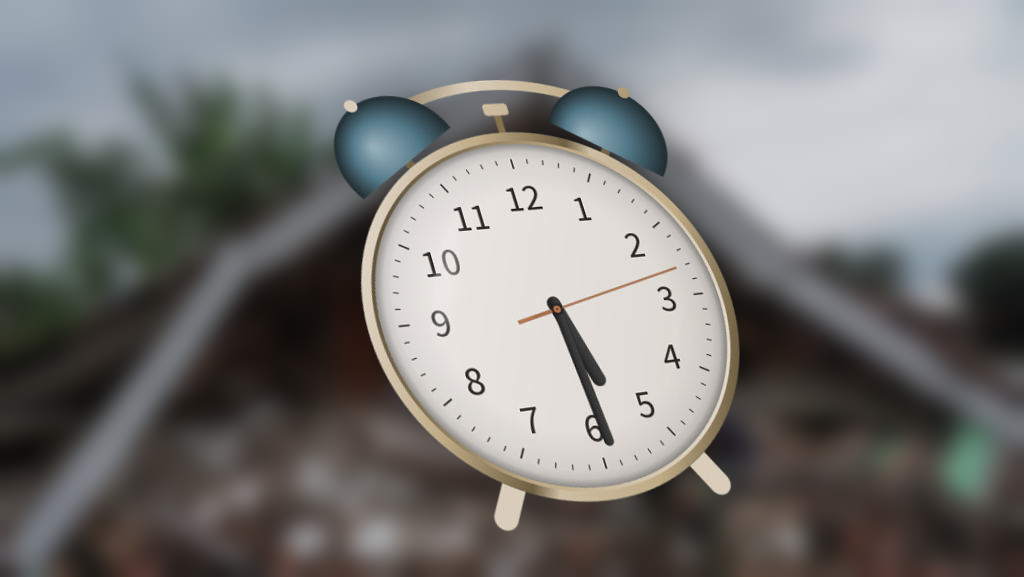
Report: 5:29:13
